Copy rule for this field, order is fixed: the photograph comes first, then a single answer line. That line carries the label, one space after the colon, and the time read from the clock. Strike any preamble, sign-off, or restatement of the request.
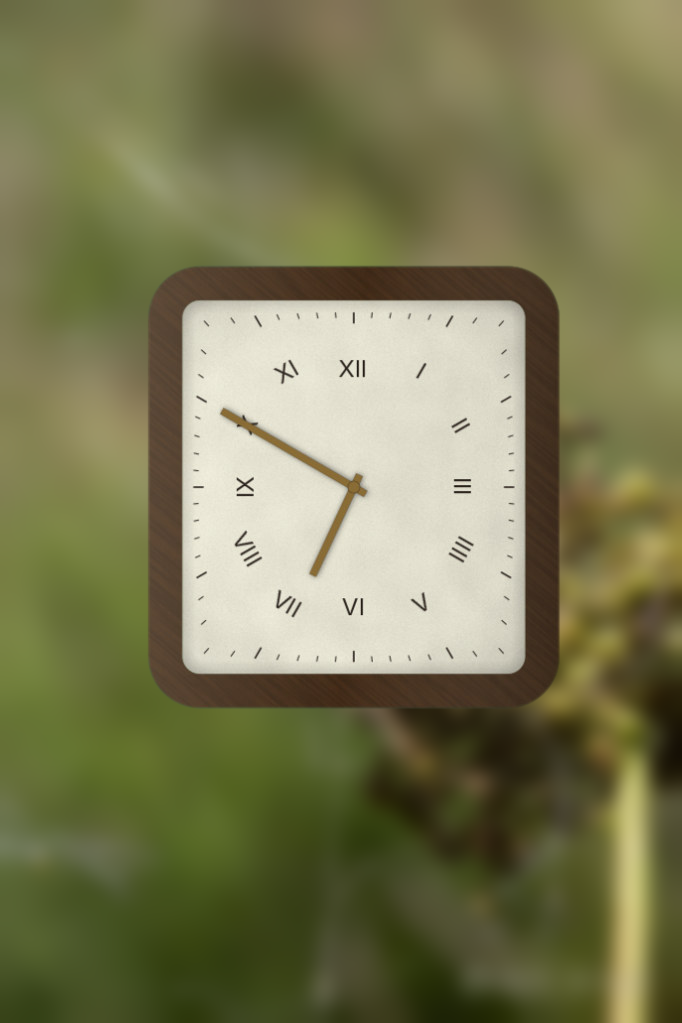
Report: 6:50
